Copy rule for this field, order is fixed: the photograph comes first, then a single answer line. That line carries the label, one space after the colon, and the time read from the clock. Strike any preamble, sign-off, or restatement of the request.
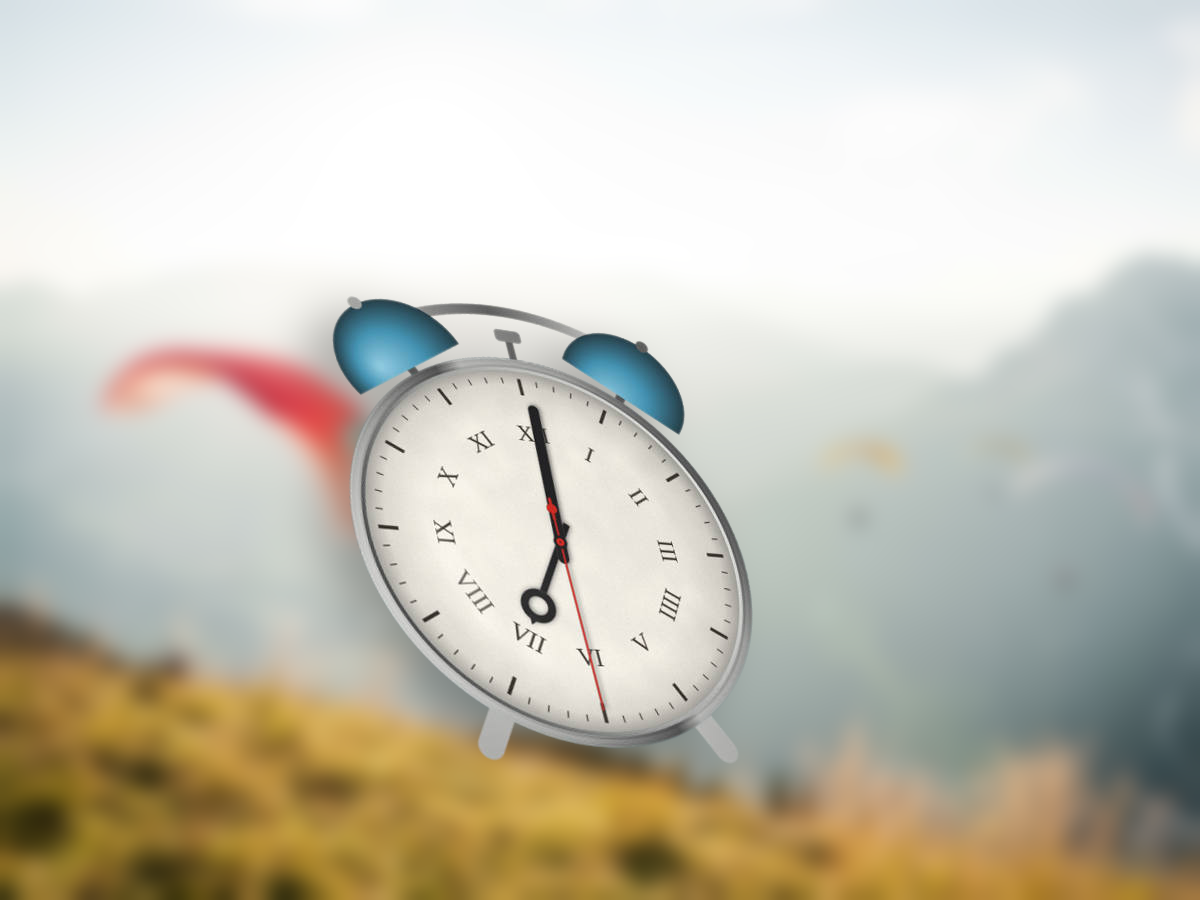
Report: 7:00:30
